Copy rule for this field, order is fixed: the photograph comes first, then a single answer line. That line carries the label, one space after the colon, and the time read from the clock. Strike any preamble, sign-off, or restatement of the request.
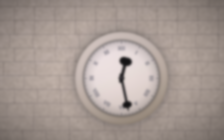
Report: 12:28
